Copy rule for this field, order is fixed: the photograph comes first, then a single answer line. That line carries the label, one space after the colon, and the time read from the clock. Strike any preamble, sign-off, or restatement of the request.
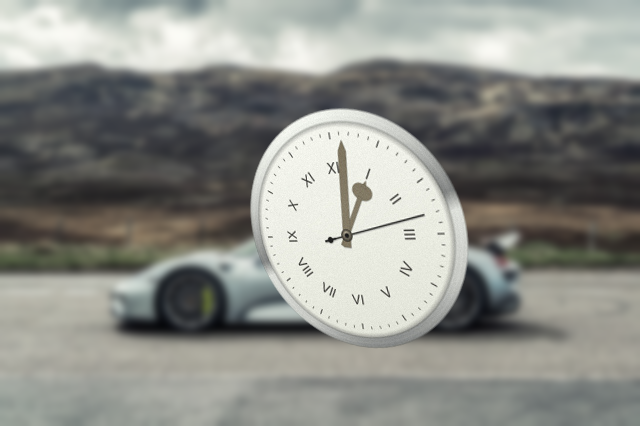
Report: 1:01:13
